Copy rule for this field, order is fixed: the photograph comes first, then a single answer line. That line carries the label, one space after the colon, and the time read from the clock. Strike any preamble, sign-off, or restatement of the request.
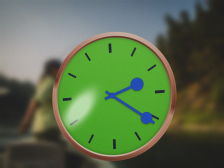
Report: 2:21
